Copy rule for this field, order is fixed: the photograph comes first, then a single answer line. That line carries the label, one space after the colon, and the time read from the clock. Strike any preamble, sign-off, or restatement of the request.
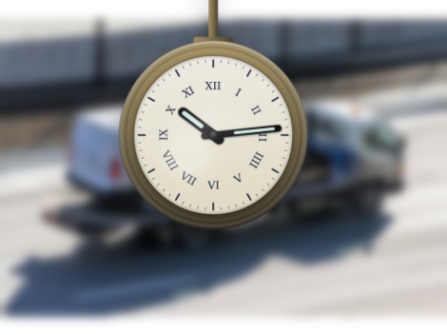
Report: 10:14
